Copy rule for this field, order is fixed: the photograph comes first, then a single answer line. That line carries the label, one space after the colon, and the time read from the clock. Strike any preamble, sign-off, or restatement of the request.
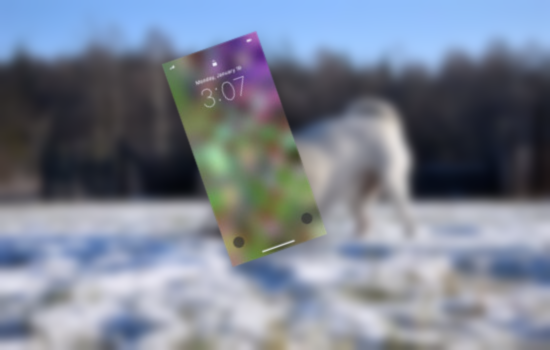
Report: 3:07
